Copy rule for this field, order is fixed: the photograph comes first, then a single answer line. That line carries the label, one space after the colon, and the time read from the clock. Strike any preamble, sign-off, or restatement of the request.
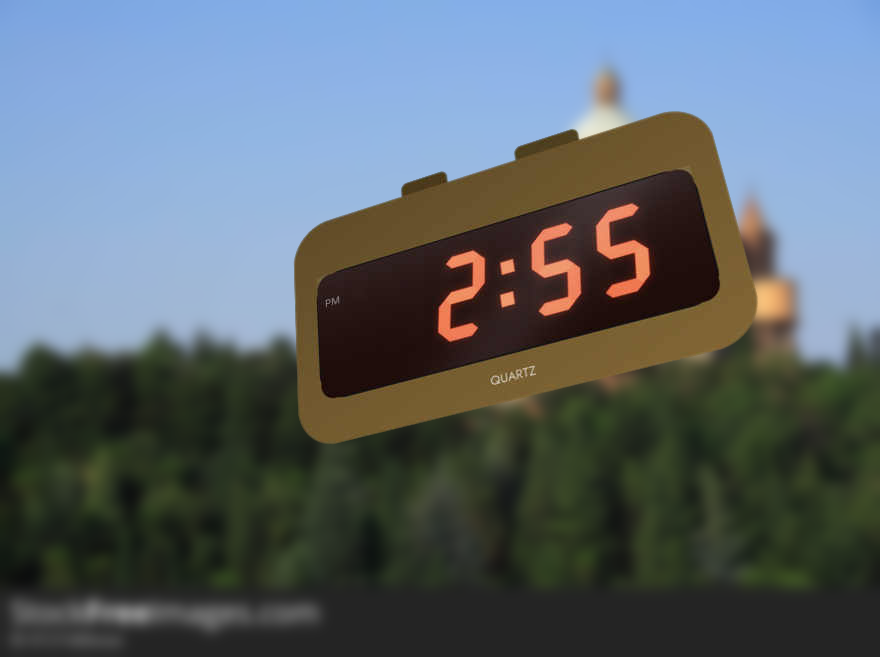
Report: 2:55
